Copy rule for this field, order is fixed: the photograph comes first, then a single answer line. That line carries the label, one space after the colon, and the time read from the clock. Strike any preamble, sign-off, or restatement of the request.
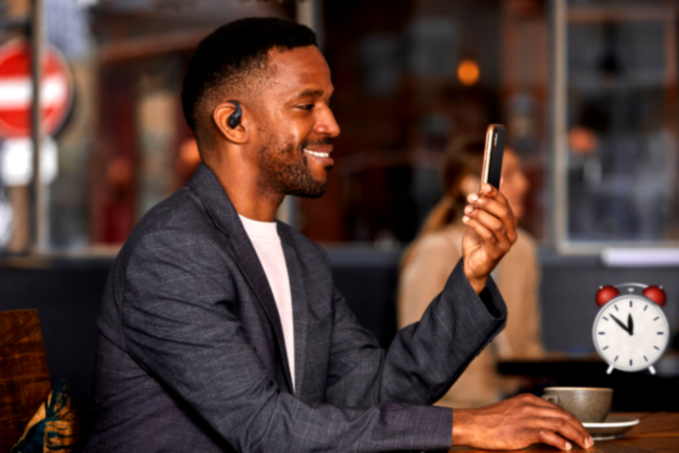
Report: 11:52
